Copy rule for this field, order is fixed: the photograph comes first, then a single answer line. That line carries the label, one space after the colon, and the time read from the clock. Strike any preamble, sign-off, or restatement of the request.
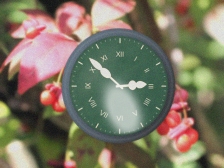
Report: 2:52
